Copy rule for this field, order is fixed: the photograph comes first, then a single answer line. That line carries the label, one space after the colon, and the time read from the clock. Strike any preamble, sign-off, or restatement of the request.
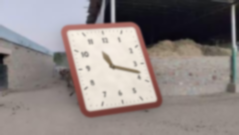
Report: 11:18
